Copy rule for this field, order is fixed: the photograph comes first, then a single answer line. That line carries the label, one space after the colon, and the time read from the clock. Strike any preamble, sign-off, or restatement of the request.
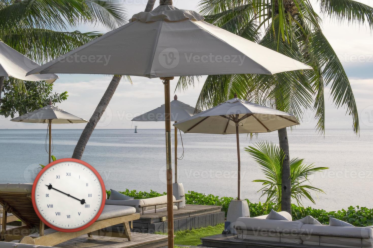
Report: 3:49
